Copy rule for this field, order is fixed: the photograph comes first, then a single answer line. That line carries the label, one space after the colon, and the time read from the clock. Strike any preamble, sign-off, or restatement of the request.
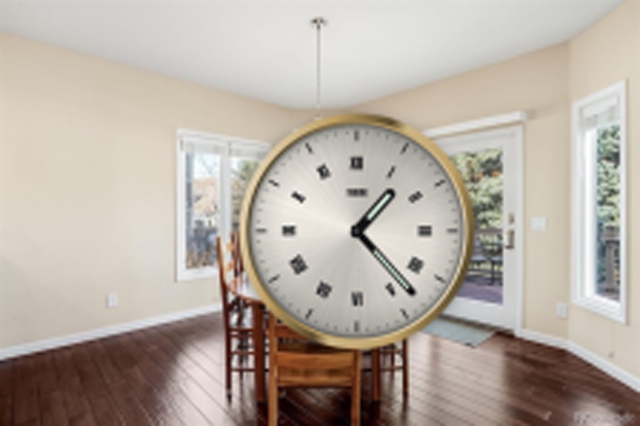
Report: 1:23
